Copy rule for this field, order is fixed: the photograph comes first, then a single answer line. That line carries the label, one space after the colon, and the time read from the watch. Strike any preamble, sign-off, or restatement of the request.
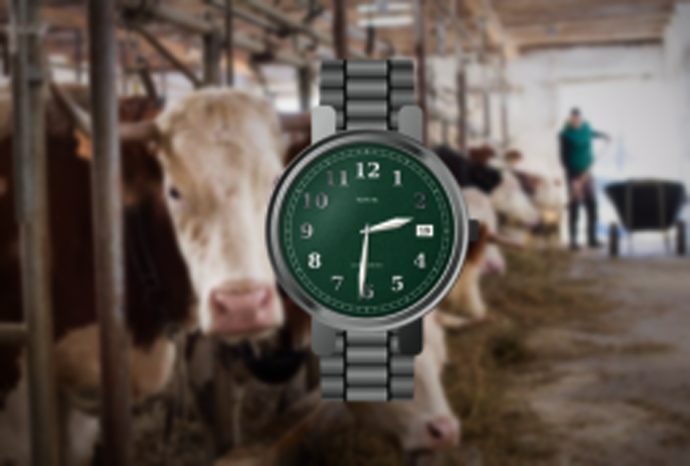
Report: 2:31
